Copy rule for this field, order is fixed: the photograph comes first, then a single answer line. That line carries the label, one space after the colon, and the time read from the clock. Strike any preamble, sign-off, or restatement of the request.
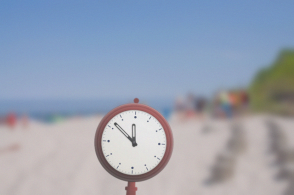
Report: 11:52
